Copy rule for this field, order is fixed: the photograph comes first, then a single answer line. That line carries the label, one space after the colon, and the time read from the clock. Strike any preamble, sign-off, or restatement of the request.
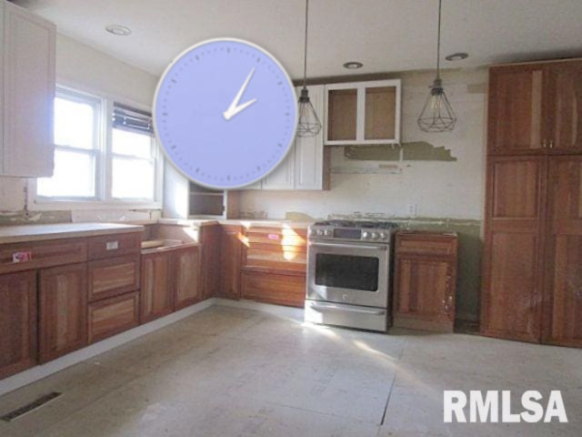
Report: 2:05
